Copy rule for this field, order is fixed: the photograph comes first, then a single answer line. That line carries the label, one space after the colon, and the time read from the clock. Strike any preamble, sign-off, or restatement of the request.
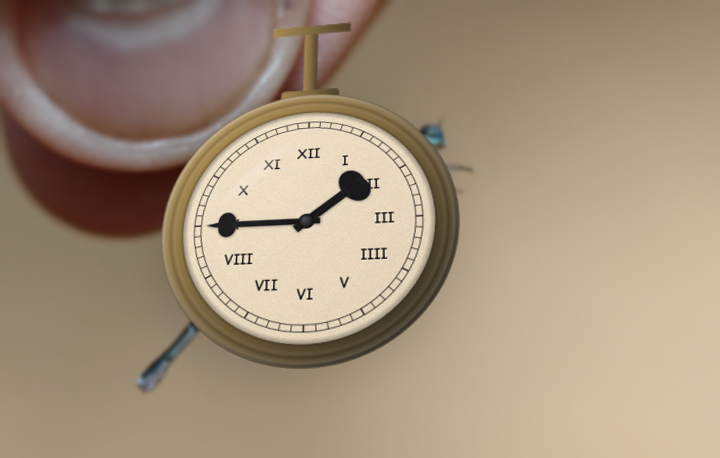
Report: 1:45
